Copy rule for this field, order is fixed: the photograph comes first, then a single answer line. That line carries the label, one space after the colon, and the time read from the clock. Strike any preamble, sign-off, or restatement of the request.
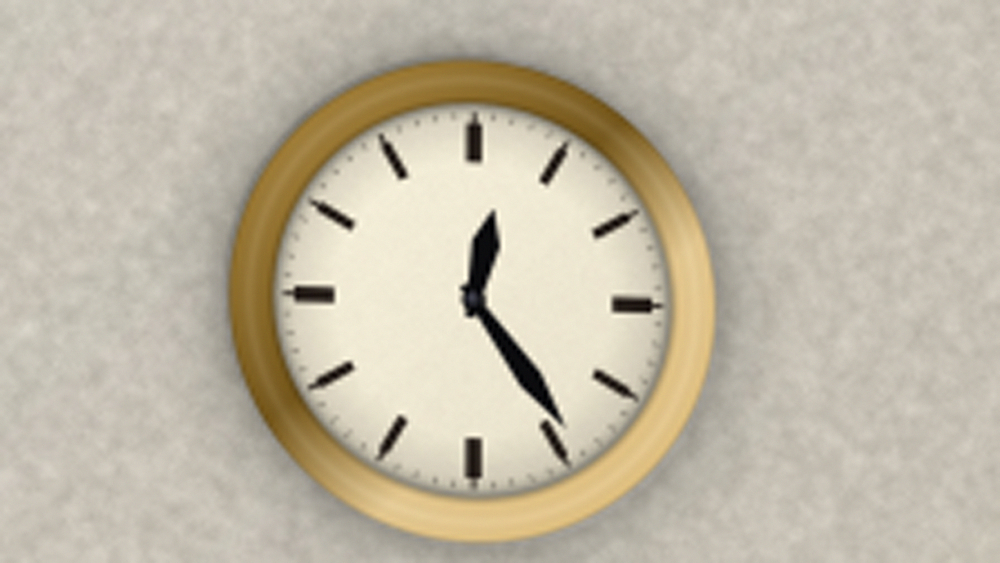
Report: 12:24
